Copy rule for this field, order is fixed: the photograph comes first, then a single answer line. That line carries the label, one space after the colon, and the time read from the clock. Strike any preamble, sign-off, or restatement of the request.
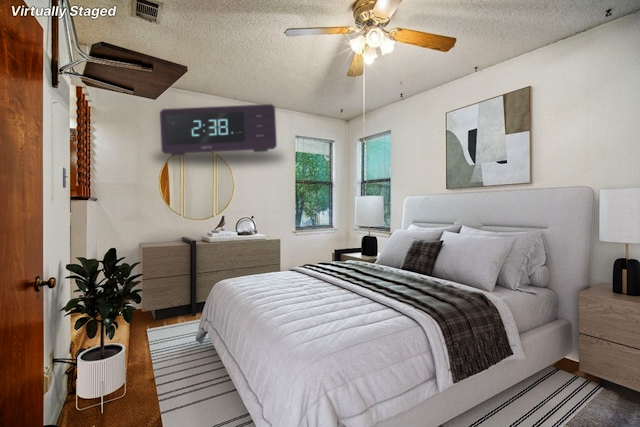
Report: 2:38
